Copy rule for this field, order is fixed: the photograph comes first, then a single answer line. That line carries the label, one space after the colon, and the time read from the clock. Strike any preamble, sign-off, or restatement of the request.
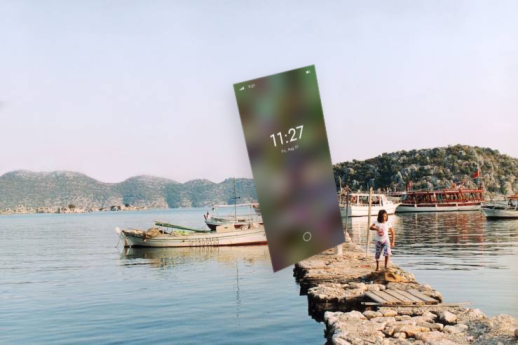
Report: 11:27
